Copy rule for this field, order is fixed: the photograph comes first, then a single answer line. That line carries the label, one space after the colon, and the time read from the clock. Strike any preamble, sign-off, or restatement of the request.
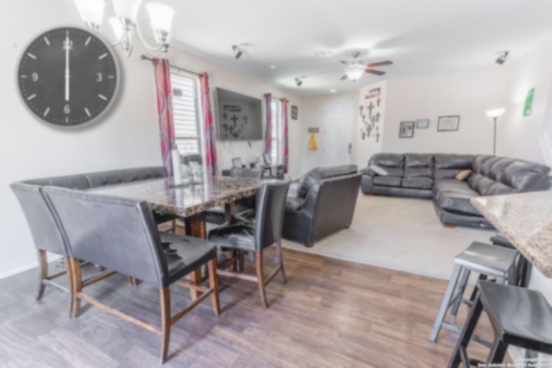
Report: 6:00
